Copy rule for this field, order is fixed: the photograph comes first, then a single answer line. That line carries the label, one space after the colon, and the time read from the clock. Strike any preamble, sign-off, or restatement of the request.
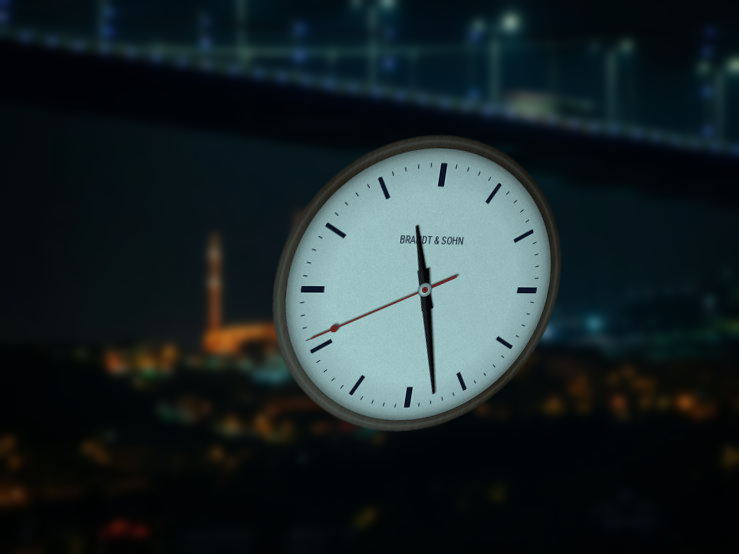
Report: 11:27:41
